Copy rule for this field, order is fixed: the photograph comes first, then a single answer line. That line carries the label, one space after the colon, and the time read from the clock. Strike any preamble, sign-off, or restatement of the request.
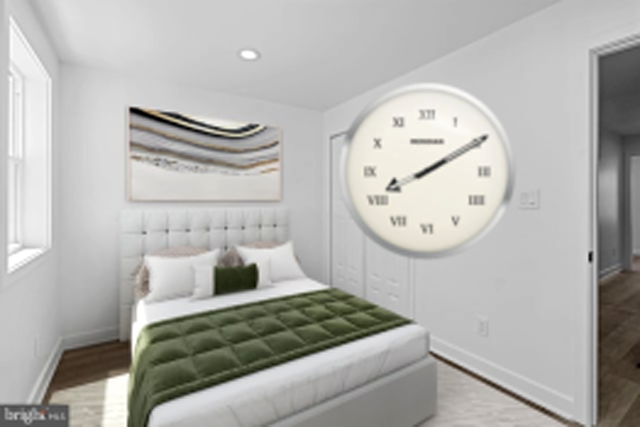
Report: 8:10
